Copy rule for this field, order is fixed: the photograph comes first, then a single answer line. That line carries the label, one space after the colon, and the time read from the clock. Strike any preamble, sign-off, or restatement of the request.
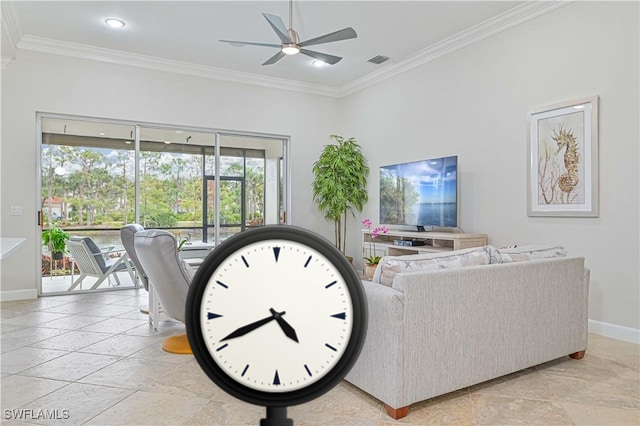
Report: 4:41
